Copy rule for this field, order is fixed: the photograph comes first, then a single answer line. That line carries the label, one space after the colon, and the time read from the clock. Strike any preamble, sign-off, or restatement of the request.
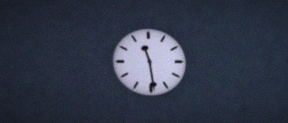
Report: 11:29
